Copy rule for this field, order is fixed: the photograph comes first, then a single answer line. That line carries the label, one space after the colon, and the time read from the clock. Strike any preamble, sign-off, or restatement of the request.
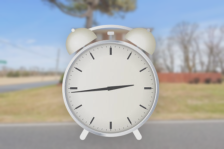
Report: 2:44
